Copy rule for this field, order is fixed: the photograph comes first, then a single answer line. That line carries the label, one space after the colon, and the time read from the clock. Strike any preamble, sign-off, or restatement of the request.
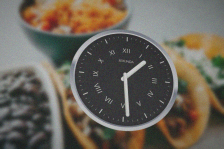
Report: 1:29
